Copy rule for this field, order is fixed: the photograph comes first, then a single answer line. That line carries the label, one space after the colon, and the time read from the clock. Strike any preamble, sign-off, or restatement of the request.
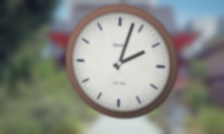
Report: 2:03
